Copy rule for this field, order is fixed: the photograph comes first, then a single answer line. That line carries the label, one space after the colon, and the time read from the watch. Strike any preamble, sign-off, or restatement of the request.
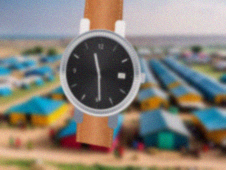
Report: 11:29
